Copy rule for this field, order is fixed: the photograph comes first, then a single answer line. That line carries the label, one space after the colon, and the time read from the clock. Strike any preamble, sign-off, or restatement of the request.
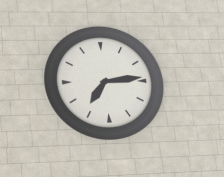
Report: 7:14
